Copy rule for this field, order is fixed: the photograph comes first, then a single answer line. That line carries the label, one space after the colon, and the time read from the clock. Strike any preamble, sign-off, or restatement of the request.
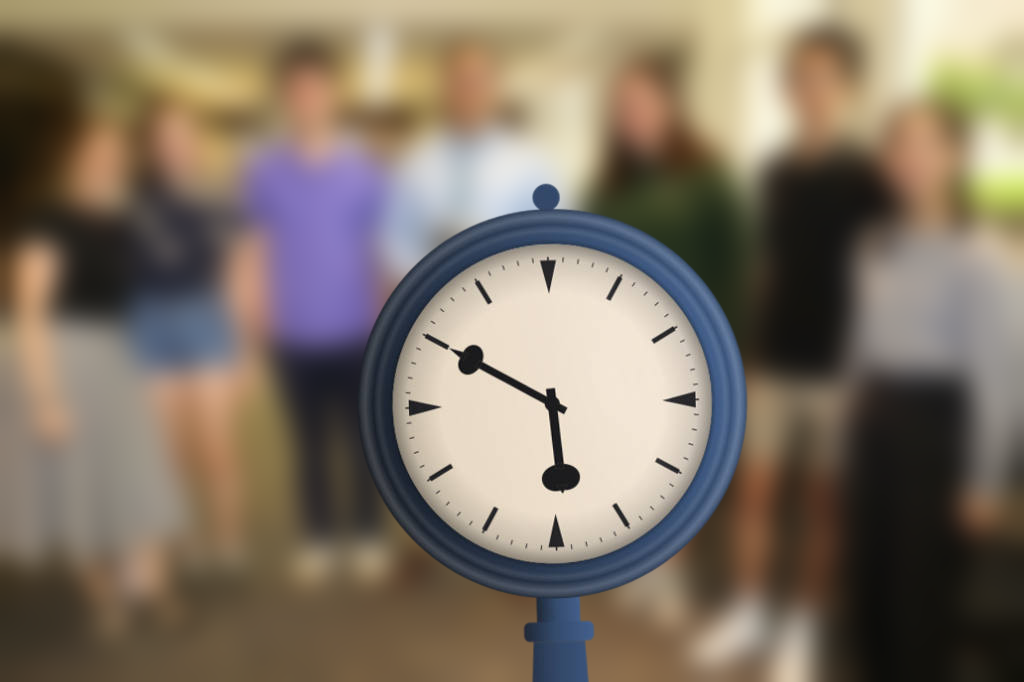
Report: 5:50
